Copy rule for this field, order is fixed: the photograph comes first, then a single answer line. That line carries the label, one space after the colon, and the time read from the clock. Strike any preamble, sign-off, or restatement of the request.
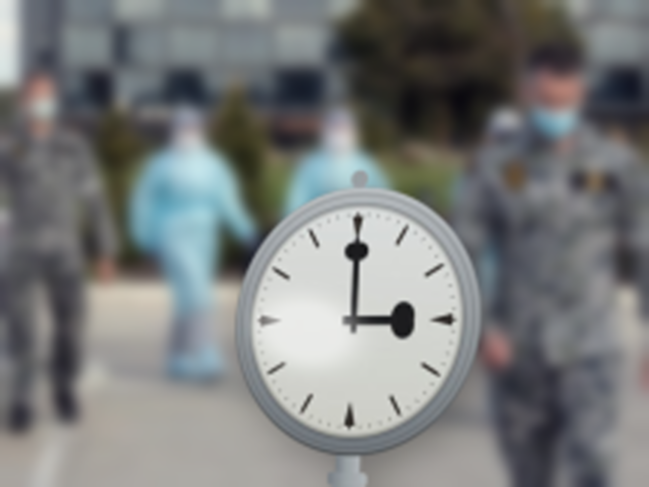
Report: 3:00
